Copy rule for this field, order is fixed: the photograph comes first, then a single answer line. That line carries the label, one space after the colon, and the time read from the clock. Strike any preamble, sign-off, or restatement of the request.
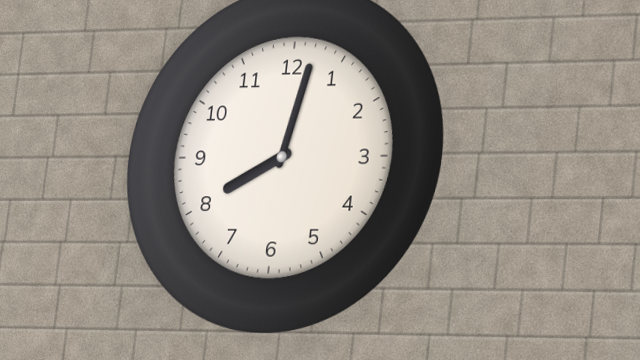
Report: 8:02
